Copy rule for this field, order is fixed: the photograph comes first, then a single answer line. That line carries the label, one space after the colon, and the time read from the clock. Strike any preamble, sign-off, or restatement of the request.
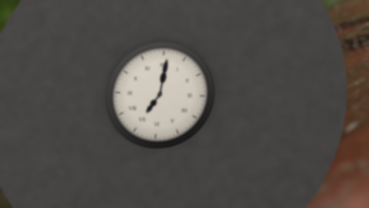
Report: 7:01
